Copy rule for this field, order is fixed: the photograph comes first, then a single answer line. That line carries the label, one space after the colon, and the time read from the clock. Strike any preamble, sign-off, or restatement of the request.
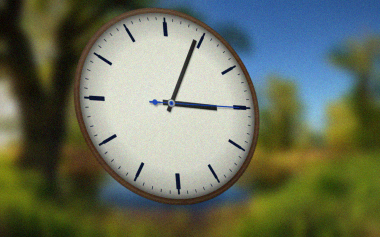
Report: 3:04:15
